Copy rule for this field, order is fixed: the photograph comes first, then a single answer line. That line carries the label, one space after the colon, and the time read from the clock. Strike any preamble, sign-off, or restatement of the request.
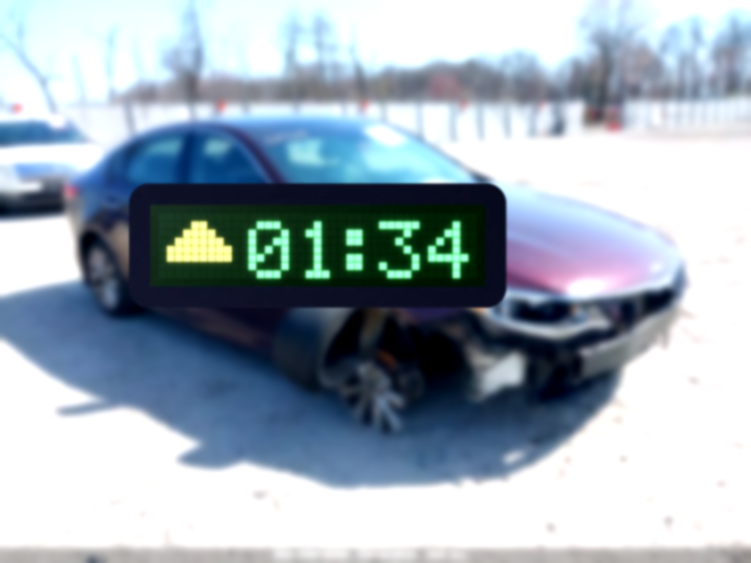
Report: 1:34
